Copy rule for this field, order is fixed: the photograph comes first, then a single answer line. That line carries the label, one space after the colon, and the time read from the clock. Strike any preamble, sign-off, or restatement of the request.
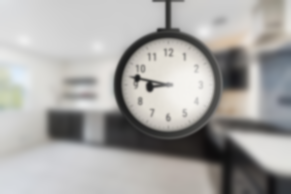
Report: 8:47
